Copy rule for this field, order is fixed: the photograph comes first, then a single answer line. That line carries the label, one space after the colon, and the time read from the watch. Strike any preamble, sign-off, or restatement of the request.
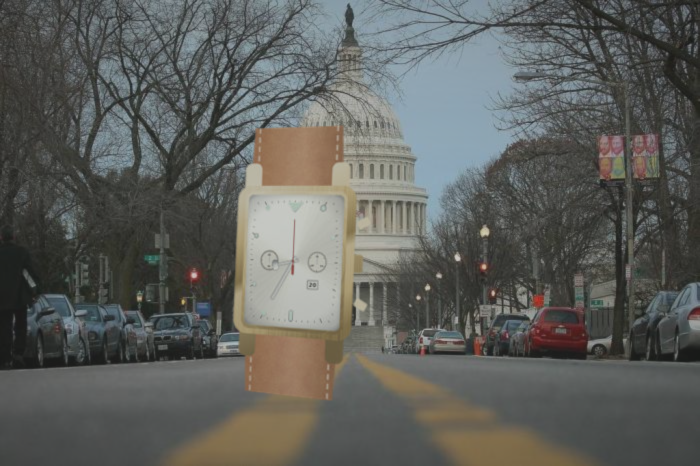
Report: 8:35
